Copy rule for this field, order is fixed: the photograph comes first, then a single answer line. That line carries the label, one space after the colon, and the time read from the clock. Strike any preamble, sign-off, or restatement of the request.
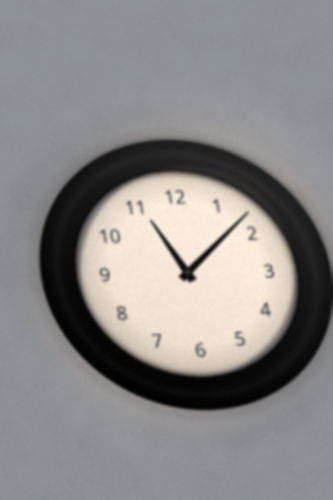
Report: 11:08
